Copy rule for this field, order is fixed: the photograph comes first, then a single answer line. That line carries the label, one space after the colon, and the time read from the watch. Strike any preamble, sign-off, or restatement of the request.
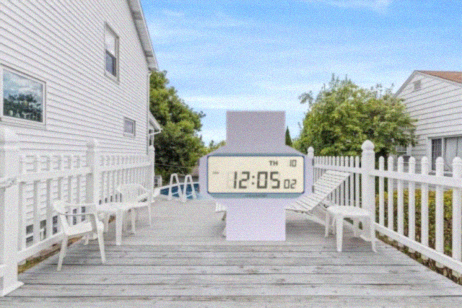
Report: 12:05
